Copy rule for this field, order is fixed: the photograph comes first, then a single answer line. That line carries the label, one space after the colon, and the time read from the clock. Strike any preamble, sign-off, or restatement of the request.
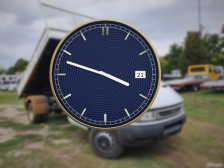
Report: 3:48
